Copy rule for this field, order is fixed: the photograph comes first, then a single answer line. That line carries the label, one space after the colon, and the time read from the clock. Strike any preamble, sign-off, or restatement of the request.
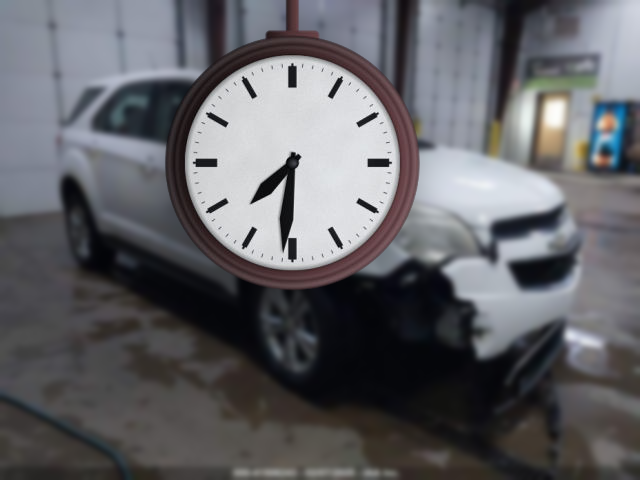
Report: 7:31
